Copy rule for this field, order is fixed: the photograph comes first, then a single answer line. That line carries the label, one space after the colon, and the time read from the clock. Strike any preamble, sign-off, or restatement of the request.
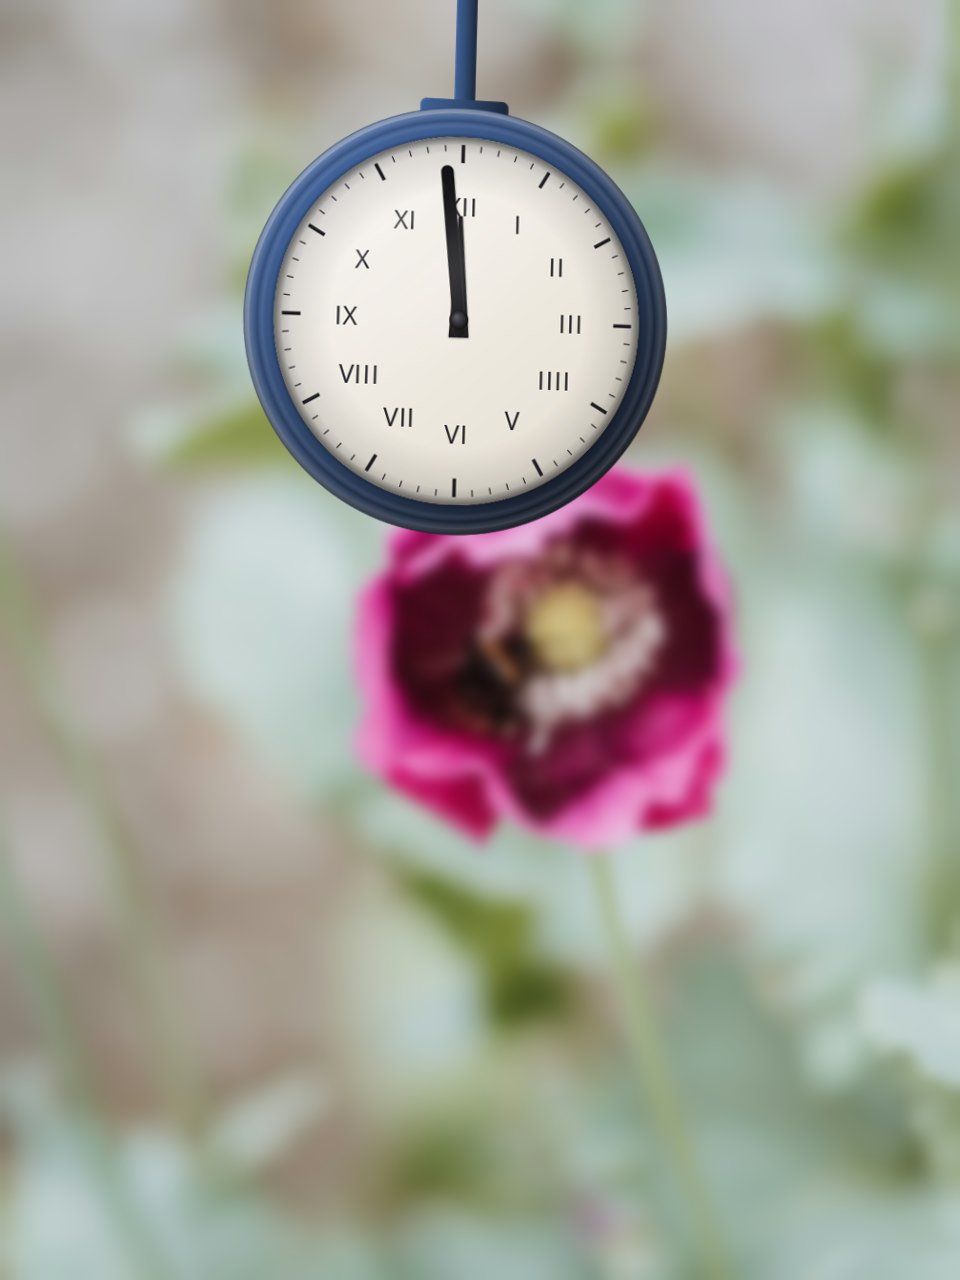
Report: 11:59
